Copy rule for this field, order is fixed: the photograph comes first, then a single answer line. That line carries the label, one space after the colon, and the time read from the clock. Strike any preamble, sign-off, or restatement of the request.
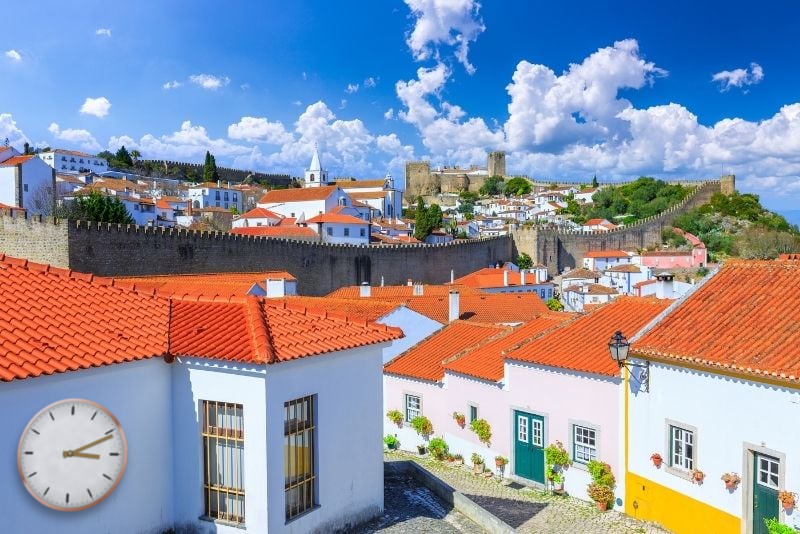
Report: 3:11
